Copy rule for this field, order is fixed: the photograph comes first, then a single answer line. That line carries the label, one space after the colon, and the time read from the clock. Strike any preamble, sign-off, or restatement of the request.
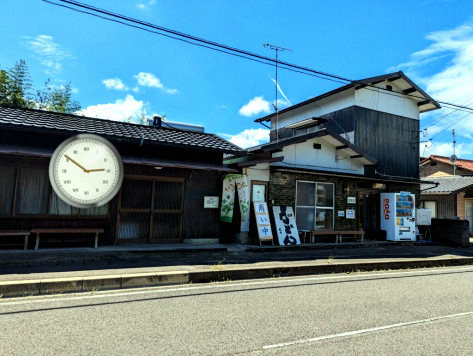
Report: 2:51
